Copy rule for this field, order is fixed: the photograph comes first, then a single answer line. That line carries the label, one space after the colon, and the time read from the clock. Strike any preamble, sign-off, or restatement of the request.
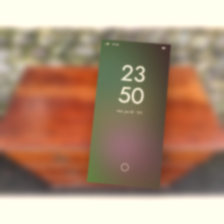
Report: 23:50
